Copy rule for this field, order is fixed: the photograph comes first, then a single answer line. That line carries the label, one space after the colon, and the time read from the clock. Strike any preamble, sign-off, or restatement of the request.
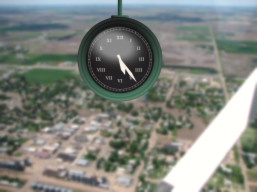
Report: 5:24
